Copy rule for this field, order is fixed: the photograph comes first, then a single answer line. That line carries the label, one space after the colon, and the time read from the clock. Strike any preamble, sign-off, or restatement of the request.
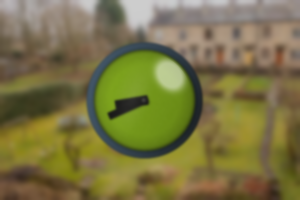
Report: 8:41
